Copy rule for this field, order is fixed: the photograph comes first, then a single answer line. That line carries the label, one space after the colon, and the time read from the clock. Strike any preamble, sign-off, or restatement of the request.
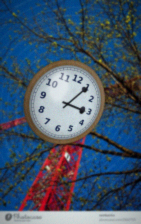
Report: 3:05
